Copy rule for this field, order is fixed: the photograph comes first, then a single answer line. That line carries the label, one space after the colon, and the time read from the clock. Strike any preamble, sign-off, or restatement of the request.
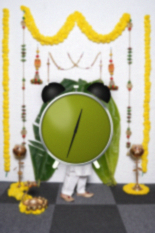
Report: 12:33
